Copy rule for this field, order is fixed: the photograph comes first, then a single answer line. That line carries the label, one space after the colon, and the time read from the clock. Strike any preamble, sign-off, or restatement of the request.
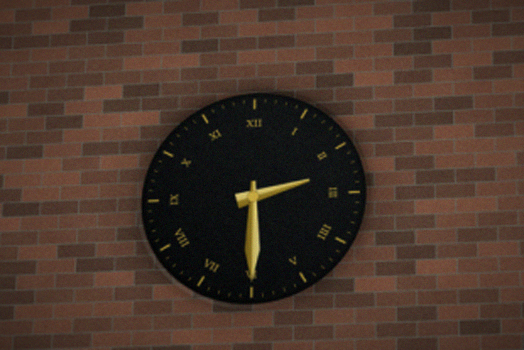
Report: 2:30
